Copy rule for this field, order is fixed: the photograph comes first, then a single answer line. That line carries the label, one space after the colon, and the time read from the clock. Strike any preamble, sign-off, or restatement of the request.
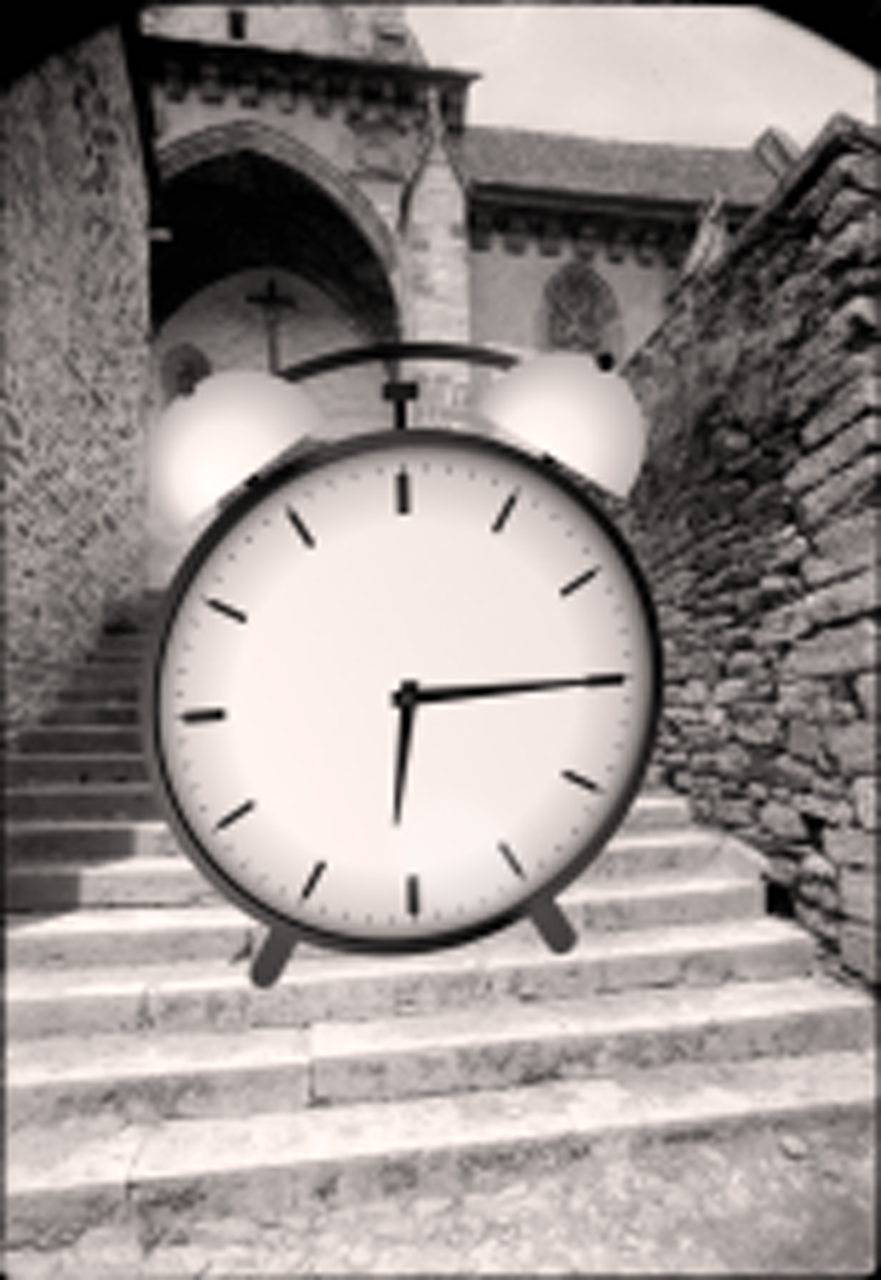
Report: 6:15
